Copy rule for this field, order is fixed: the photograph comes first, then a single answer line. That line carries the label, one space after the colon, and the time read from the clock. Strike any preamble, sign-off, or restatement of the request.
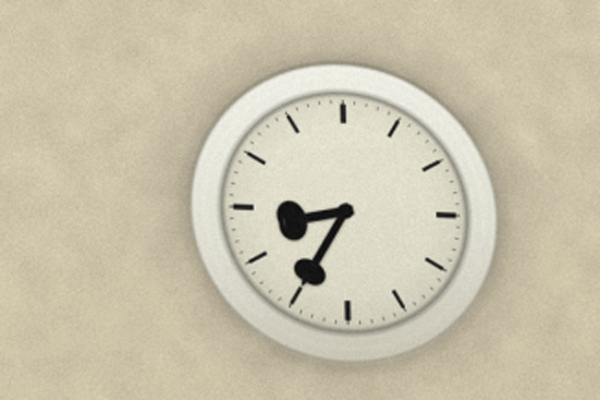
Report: 8:35
